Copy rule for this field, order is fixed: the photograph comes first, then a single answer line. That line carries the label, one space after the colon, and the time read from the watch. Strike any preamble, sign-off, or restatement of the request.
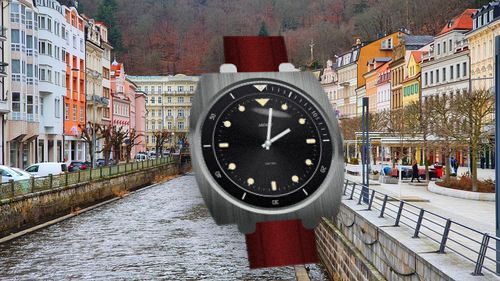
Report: 2:02
